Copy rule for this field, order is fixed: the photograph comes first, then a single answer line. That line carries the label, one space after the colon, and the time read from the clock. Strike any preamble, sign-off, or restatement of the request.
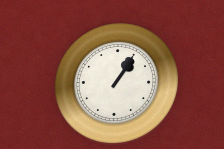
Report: 1:05
